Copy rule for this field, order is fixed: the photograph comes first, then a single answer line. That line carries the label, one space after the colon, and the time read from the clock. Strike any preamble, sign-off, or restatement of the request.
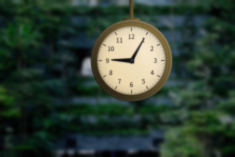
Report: 9:05
